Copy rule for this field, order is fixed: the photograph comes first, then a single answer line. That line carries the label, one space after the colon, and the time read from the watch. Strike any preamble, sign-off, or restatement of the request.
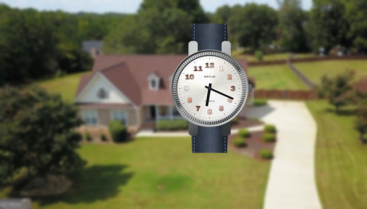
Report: 6:19
